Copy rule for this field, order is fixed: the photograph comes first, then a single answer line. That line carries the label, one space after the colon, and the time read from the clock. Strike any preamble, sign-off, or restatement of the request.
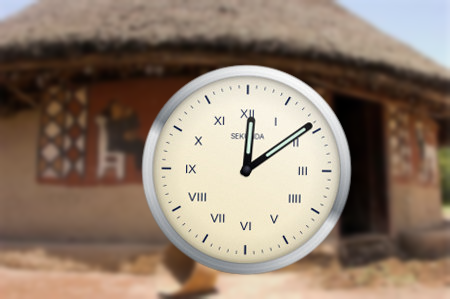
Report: 12:09
